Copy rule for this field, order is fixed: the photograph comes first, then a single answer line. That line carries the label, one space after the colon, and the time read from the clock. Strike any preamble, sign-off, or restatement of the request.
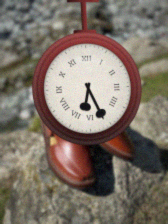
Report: 6:26
